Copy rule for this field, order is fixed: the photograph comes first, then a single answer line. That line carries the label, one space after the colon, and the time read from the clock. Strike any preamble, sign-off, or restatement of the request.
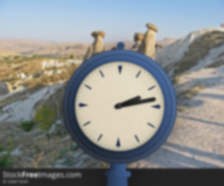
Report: 2:13
